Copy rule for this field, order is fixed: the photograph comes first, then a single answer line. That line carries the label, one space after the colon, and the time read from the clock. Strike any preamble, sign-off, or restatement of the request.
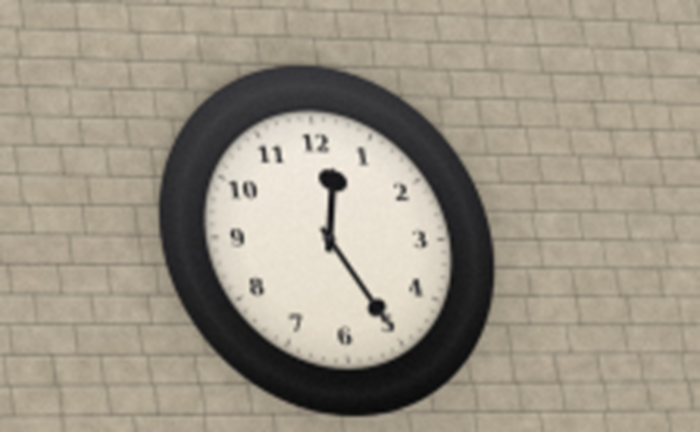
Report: 12:25
